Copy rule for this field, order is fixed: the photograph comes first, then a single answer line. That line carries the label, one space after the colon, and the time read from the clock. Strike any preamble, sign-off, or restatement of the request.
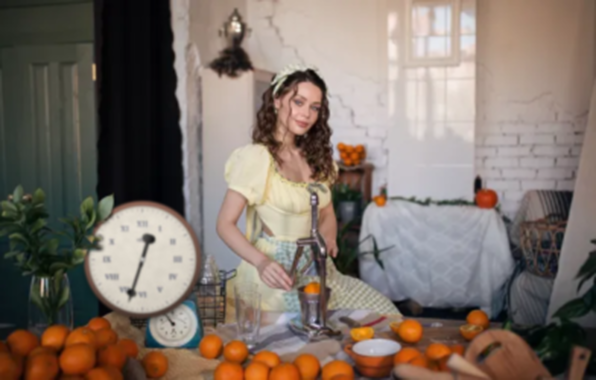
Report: 12:33
